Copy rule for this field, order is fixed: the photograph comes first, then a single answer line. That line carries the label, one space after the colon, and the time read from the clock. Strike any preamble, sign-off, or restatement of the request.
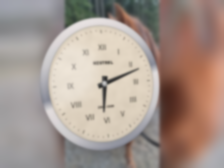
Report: 6:12
